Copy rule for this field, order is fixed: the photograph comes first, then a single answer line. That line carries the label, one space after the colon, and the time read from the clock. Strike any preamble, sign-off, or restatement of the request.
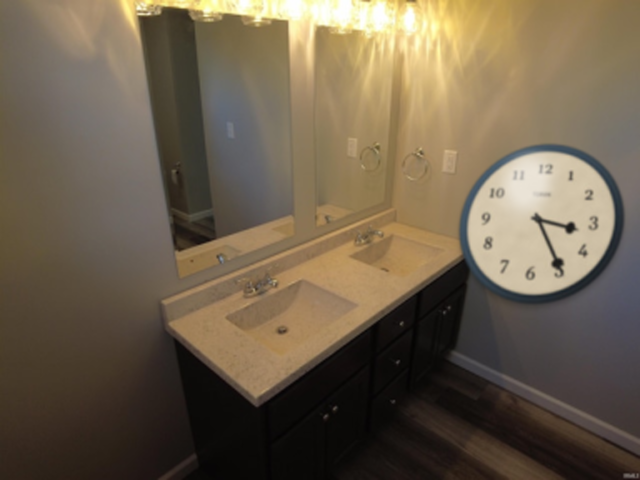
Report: 3:25
